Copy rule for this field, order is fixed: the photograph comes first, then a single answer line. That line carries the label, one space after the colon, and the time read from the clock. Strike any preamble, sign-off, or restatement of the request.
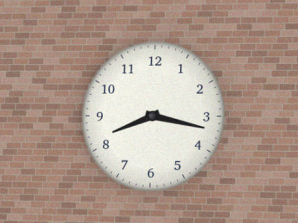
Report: 8:17
